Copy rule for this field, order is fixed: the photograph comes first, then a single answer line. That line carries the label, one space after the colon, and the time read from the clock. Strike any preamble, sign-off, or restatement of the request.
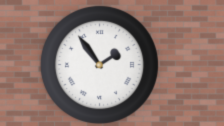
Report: 1:54
